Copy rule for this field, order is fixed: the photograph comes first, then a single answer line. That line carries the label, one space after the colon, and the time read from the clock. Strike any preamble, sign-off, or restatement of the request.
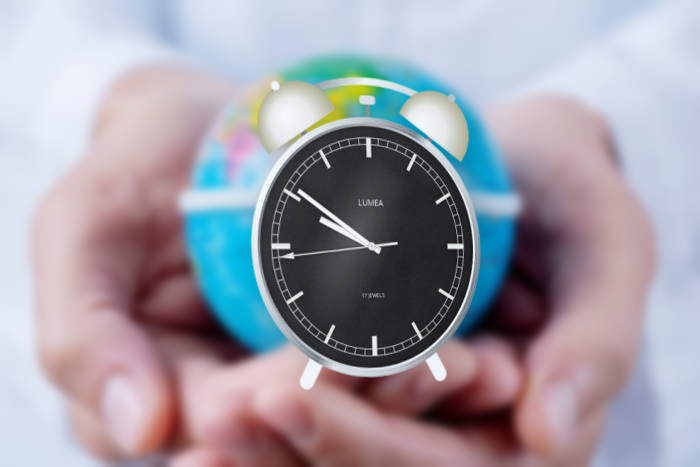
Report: 9:50:44
